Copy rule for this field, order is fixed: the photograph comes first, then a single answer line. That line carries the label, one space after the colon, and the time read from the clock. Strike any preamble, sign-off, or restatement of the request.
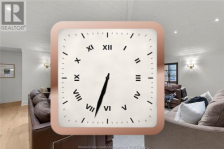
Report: 6:33
